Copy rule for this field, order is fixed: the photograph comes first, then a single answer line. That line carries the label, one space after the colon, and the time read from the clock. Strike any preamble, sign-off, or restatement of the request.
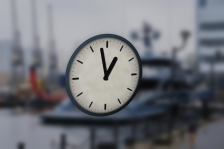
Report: 12:58
